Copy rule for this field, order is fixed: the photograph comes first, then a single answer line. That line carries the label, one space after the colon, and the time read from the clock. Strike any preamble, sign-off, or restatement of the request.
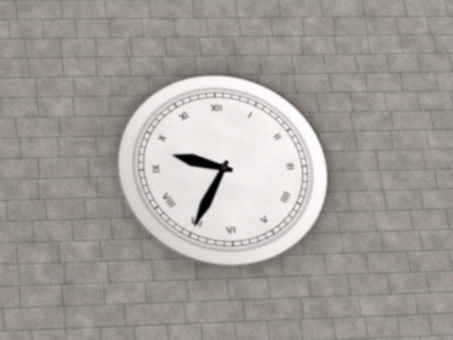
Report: 9:35
